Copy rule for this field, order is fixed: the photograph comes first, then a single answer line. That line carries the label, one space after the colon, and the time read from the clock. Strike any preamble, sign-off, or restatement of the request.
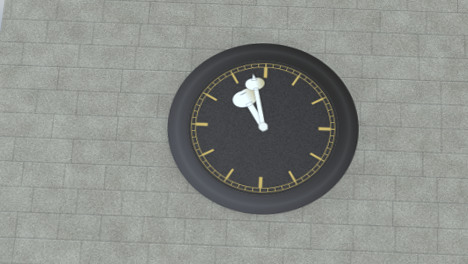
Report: 10:58
